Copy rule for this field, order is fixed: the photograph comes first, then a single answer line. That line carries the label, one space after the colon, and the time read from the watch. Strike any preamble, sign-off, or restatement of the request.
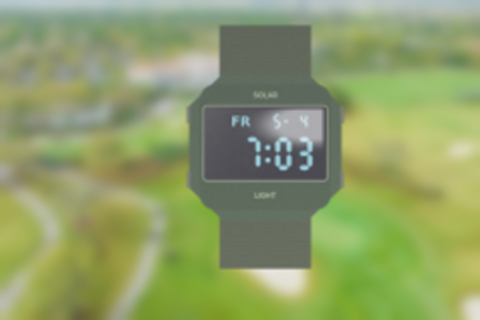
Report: 7:03
